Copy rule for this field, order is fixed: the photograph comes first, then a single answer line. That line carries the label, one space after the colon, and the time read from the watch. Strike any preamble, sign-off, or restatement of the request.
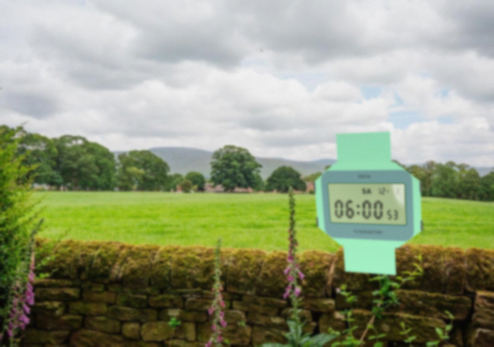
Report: 6:00
